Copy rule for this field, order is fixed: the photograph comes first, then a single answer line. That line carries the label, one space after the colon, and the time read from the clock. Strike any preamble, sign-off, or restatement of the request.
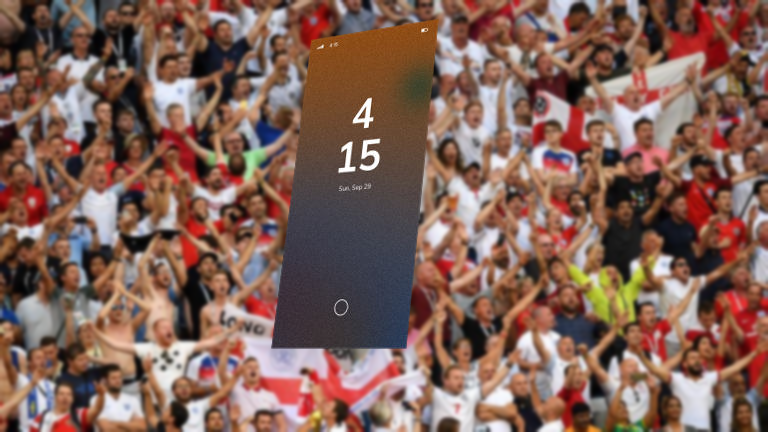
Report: 4:15
